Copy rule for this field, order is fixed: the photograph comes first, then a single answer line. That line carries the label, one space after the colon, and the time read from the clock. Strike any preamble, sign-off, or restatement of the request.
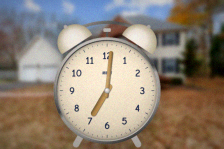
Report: 7:01
